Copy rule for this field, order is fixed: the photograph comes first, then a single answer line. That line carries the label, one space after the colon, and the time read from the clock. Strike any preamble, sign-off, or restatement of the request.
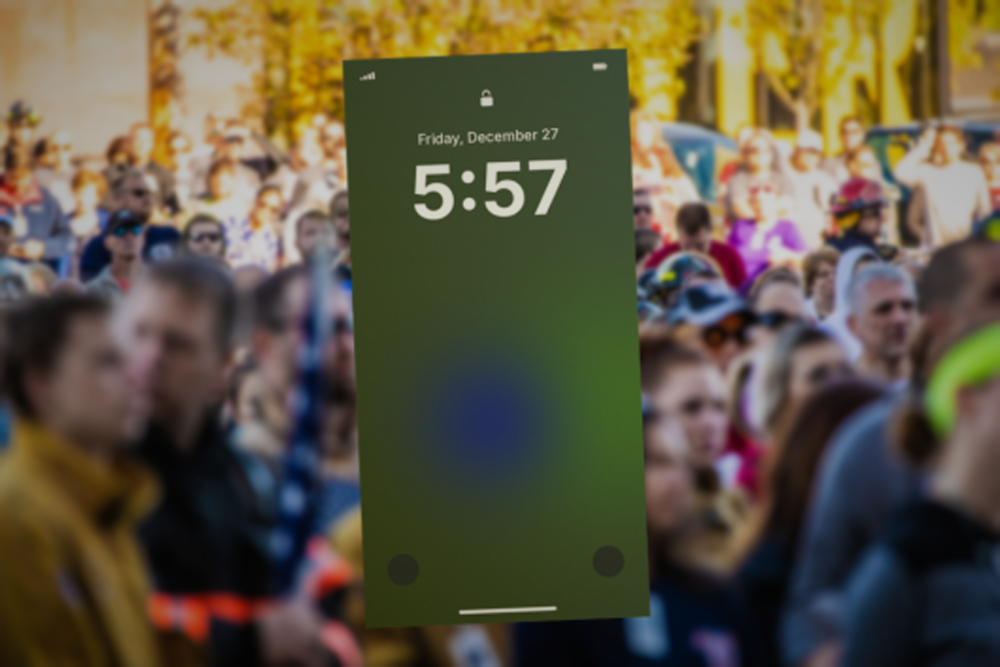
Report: 5:57
